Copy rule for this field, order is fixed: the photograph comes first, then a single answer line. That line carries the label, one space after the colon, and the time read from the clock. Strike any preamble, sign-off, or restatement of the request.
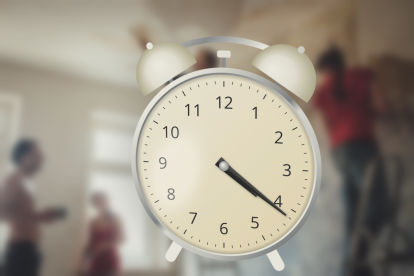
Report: 4:21
